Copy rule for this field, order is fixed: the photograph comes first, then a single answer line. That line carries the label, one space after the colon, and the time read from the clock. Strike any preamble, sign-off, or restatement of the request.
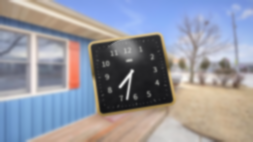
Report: 7:33
